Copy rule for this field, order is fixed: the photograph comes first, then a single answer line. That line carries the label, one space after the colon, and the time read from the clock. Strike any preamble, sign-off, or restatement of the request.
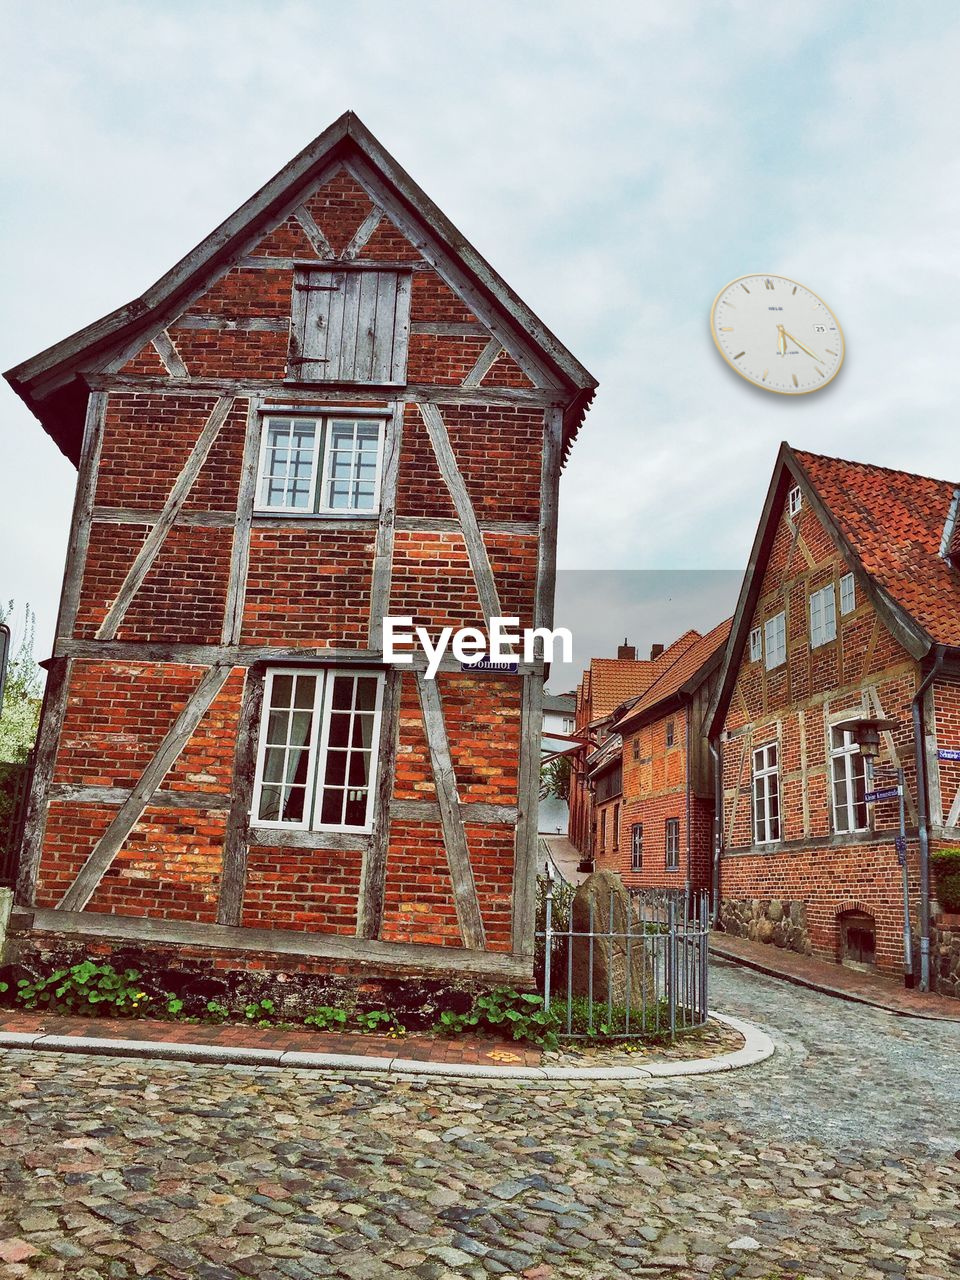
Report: 6:23
